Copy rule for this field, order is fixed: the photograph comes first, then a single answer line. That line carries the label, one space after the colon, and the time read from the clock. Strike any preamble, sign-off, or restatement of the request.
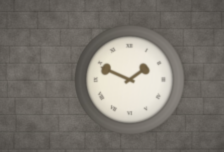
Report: 1:49
